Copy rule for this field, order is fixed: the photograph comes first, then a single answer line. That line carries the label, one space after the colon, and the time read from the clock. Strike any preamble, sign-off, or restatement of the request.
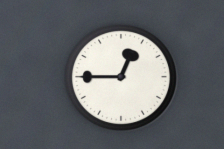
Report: 12:45
